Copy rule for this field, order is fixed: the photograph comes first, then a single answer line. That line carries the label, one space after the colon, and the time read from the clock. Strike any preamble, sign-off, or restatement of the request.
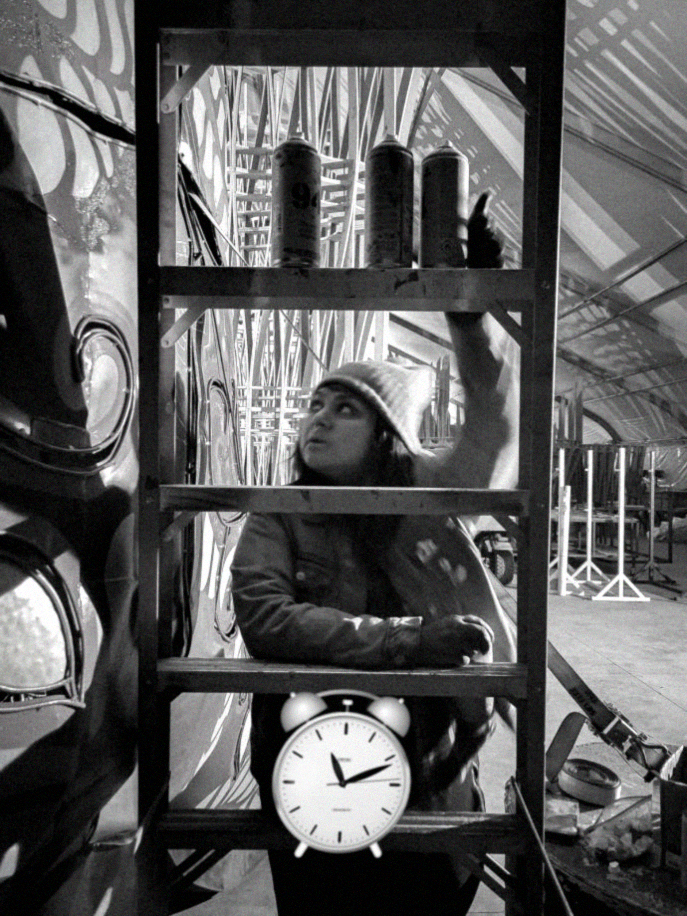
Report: 11:11:14
